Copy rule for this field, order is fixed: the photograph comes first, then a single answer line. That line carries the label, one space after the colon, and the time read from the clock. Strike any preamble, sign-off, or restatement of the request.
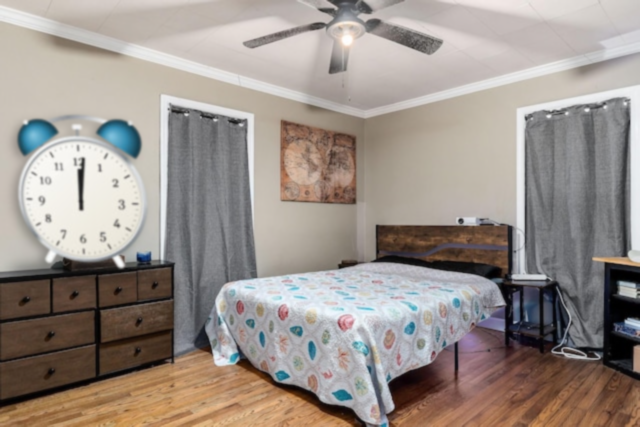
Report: 12:01
